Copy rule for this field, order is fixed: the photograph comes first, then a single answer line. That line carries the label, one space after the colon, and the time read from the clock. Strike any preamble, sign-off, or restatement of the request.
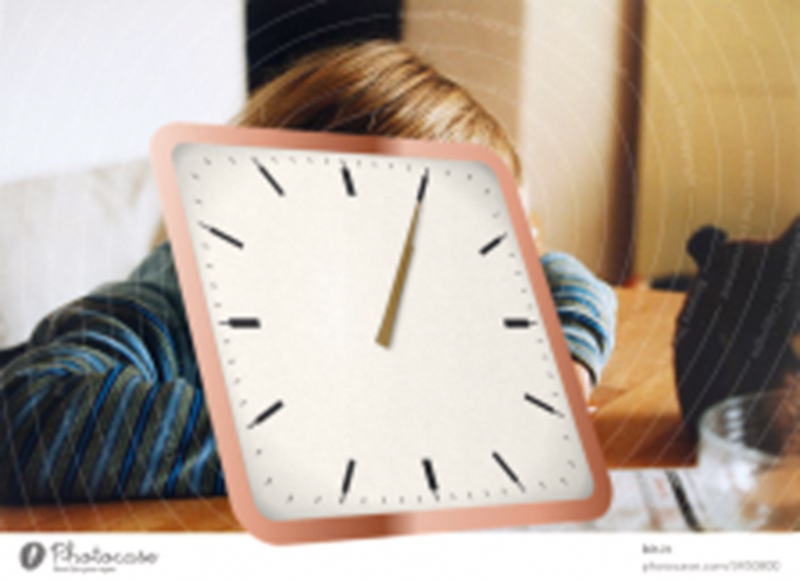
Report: 1:05
